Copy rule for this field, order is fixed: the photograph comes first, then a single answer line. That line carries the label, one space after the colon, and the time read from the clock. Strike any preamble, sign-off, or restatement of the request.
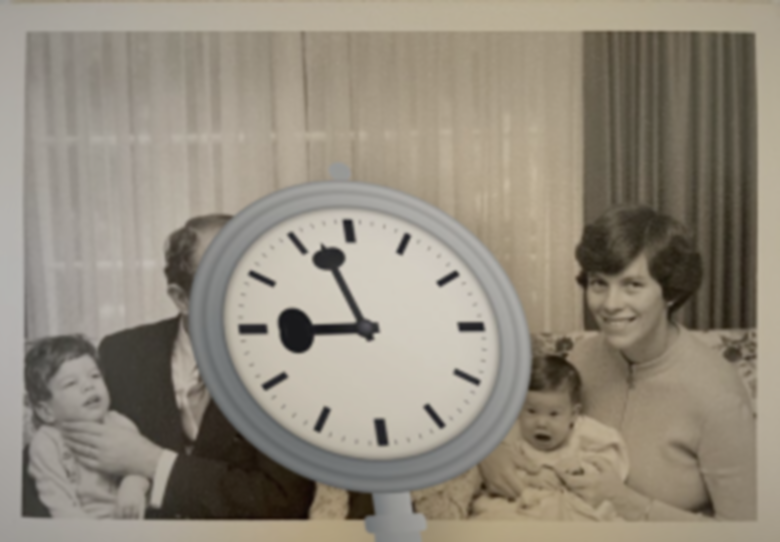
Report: 8:57
